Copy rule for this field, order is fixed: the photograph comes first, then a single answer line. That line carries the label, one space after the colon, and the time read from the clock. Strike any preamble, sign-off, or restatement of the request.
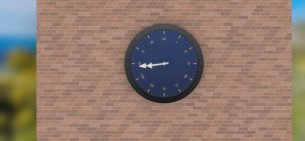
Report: 8:44
